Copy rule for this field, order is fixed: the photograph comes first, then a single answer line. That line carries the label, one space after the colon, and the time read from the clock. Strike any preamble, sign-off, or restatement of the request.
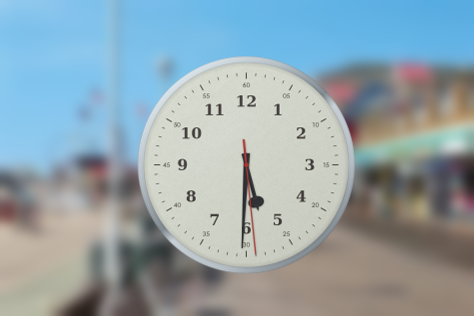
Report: 5:30:29
